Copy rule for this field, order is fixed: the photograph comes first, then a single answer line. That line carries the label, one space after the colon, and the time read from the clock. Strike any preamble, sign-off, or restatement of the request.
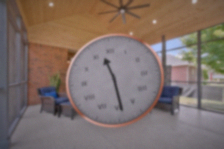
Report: 11:29
